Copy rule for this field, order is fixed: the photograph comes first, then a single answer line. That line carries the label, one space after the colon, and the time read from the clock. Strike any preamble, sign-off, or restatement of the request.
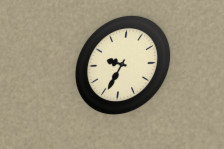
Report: 9:34
